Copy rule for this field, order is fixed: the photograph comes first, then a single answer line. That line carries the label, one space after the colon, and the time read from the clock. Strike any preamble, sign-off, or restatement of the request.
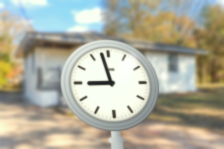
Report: 8:58
